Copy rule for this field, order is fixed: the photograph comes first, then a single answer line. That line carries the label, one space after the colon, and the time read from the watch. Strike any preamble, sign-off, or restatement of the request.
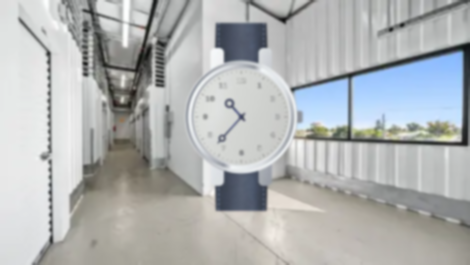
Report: 10:37
